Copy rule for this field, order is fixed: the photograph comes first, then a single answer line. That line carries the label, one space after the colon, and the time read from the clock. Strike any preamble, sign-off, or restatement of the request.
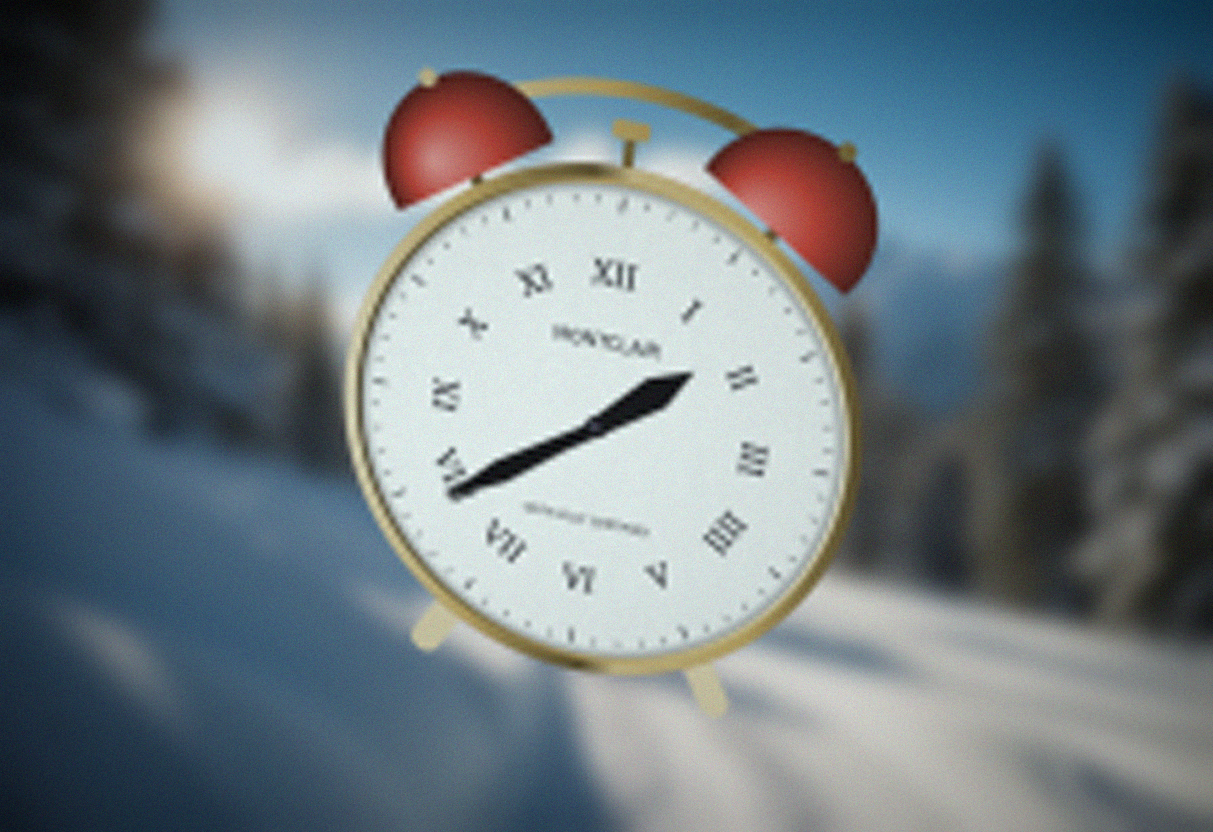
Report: 1:39
